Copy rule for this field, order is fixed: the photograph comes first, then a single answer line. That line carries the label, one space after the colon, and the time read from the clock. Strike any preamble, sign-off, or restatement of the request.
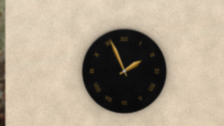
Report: 1:56
